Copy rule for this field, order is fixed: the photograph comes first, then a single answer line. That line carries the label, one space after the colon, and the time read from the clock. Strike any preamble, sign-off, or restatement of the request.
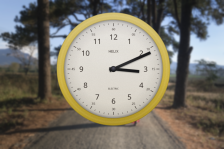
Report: 3:11
